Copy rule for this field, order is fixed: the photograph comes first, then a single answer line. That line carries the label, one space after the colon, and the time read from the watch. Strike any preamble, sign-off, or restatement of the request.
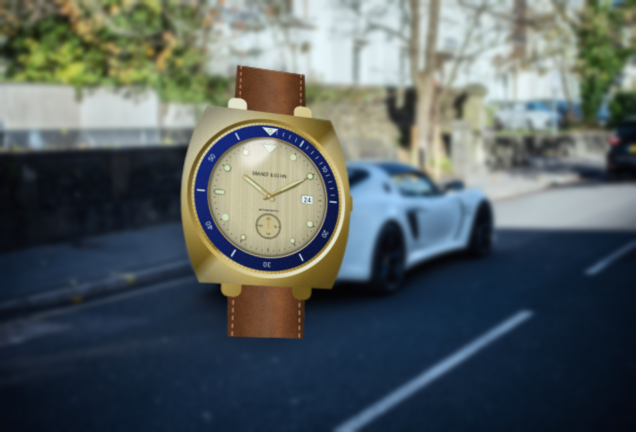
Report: 10:10
